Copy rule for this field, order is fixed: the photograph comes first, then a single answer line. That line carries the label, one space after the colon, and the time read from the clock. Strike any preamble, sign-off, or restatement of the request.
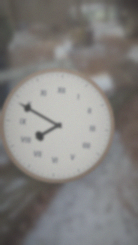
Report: 7:49
